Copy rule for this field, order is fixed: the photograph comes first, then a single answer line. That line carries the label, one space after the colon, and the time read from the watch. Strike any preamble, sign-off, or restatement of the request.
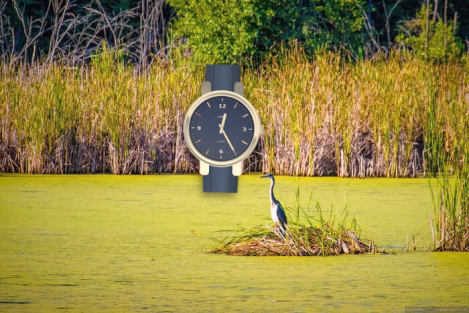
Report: 12:25
